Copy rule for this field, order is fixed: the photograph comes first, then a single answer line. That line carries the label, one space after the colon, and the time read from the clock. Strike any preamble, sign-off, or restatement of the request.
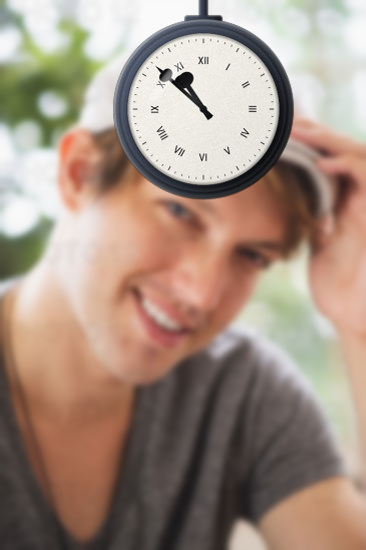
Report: 10:52
